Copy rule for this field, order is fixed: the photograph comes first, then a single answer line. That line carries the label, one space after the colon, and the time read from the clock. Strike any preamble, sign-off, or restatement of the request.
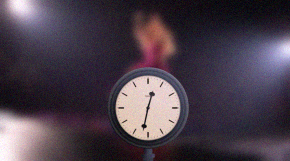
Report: 12:32
